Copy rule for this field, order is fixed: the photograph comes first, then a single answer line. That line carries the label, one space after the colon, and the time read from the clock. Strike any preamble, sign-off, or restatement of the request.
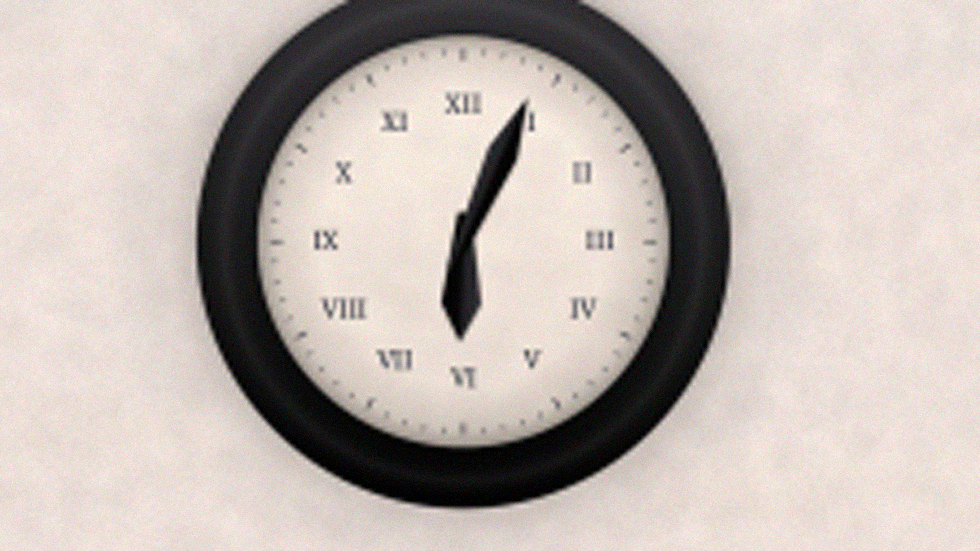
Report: 6:04
